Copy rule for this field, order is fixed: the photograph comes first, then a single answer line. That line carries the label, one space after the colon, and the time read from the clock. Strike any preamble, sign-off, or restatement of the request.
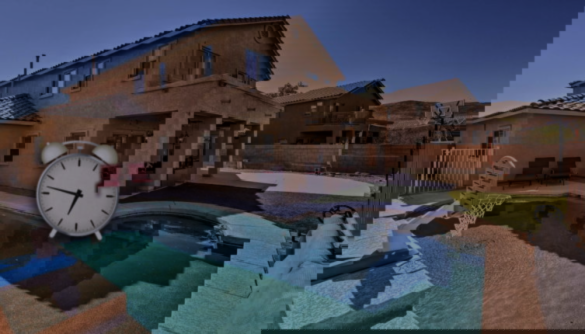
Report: 6:47
